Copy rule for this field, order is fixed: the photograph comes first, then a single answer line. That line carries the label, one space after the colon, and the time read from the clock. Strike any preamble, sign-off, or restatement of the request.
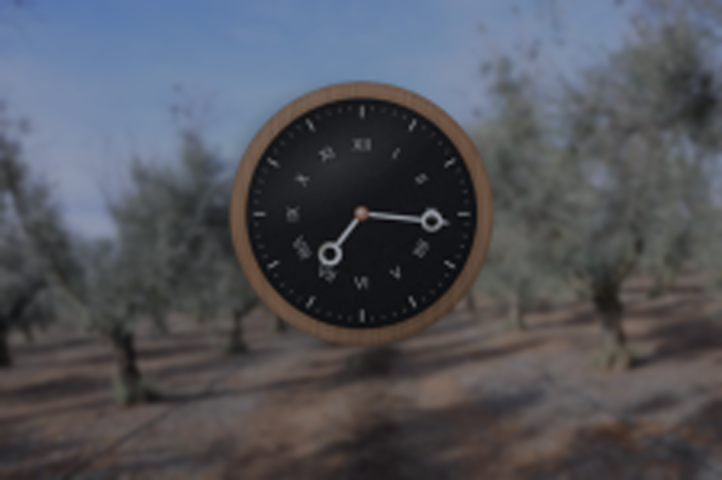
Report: 7:16
